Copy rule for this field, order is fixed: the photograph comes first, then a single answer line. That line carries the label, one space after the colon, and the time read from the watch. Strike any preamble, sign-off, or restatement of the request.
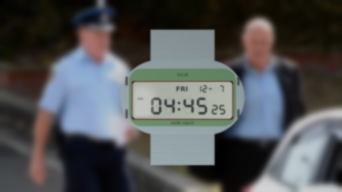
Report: 4:45:25
